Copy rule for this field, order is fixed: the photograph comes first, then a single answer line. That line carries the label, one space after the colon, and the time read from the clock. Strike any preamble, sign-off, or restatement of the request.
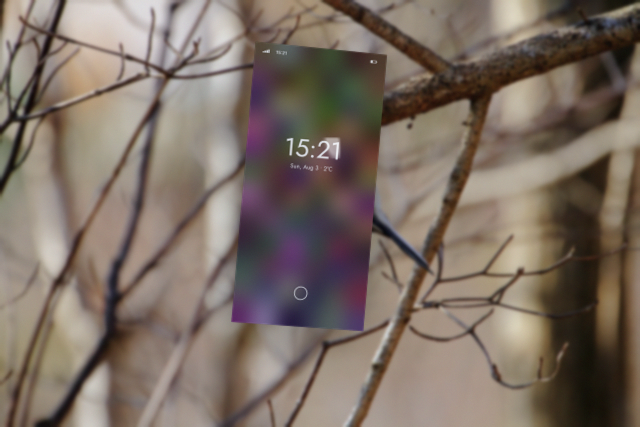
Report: 15:21
